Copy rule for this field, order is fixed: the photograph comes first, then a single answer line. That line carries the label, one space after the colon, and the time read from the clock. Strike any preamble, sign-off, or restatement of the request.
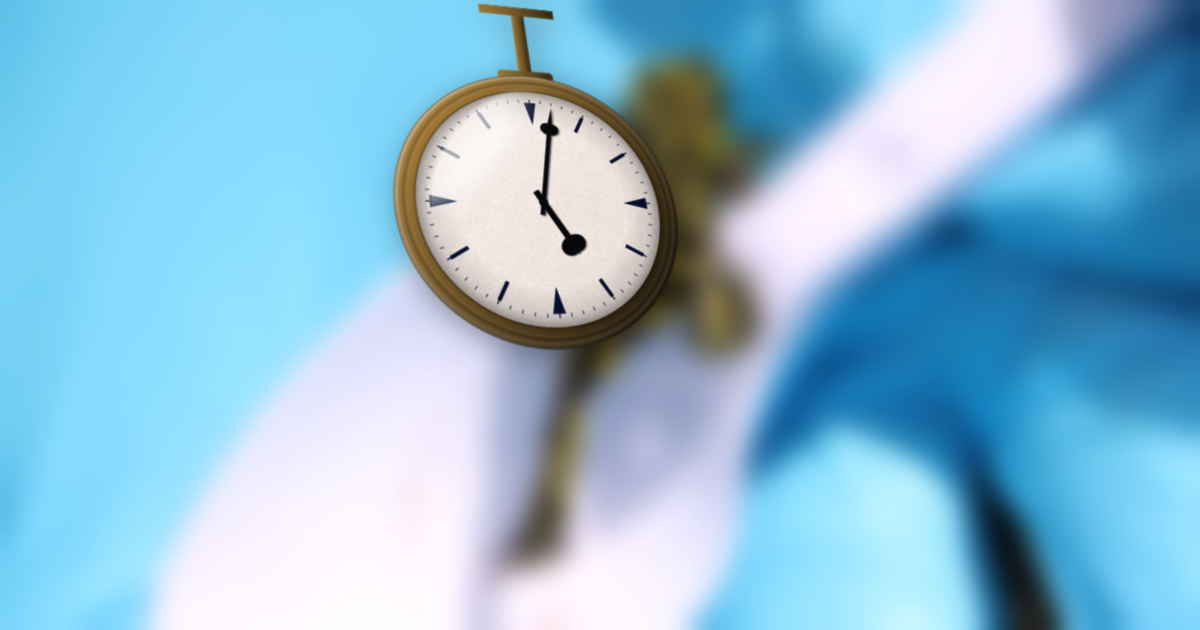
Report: 5:02
